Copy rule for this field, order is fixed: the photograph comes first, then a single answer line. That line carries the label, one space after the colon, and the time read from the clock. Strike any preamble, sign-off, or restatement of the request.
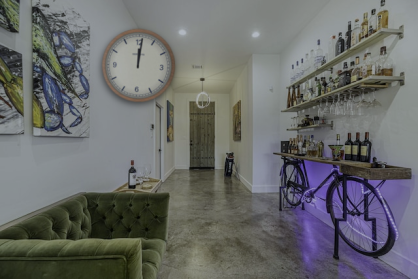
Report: 12:01
